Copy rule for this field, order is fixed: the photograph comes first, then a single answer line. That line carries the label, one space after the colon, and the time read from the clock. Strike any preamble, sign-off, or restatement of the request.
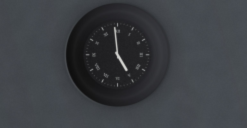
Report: 4:59
